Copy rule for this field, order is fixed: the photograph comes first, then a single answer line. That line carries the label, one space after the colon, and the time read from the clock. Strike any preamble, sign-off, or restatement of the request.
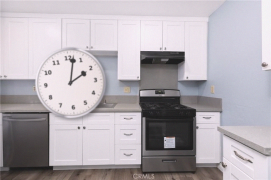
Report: 2:02
